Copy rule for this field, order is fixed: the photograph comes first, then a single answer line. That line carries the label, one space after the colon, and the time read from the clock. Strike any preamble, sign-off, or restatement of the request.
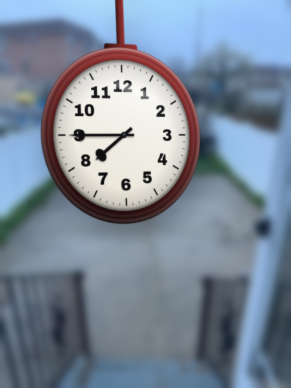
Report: 7:45
